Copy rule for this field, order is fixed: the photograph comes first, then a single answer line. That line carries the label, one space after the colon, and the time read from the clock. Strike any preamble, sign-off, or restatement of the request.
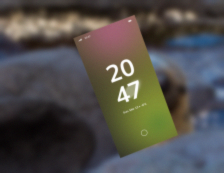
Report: 20:47
